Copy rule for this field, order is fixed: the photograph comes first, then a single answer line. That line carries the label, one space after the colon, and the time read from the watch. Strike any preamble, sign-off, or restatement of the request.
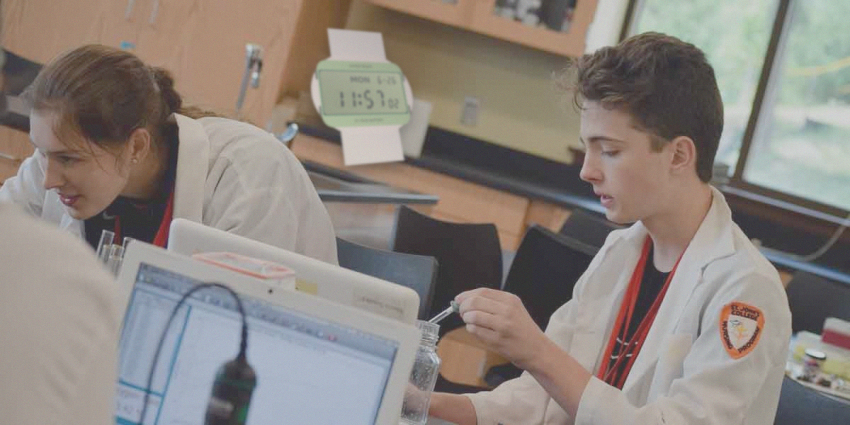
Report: 11:57
